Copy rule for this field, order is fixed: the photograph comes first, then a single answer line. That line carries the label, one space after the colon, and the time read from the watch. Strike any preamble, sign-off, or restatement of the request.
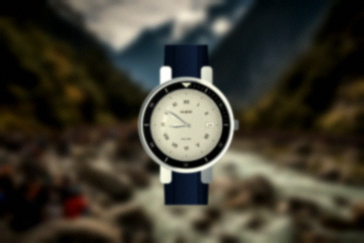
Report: 8:51
